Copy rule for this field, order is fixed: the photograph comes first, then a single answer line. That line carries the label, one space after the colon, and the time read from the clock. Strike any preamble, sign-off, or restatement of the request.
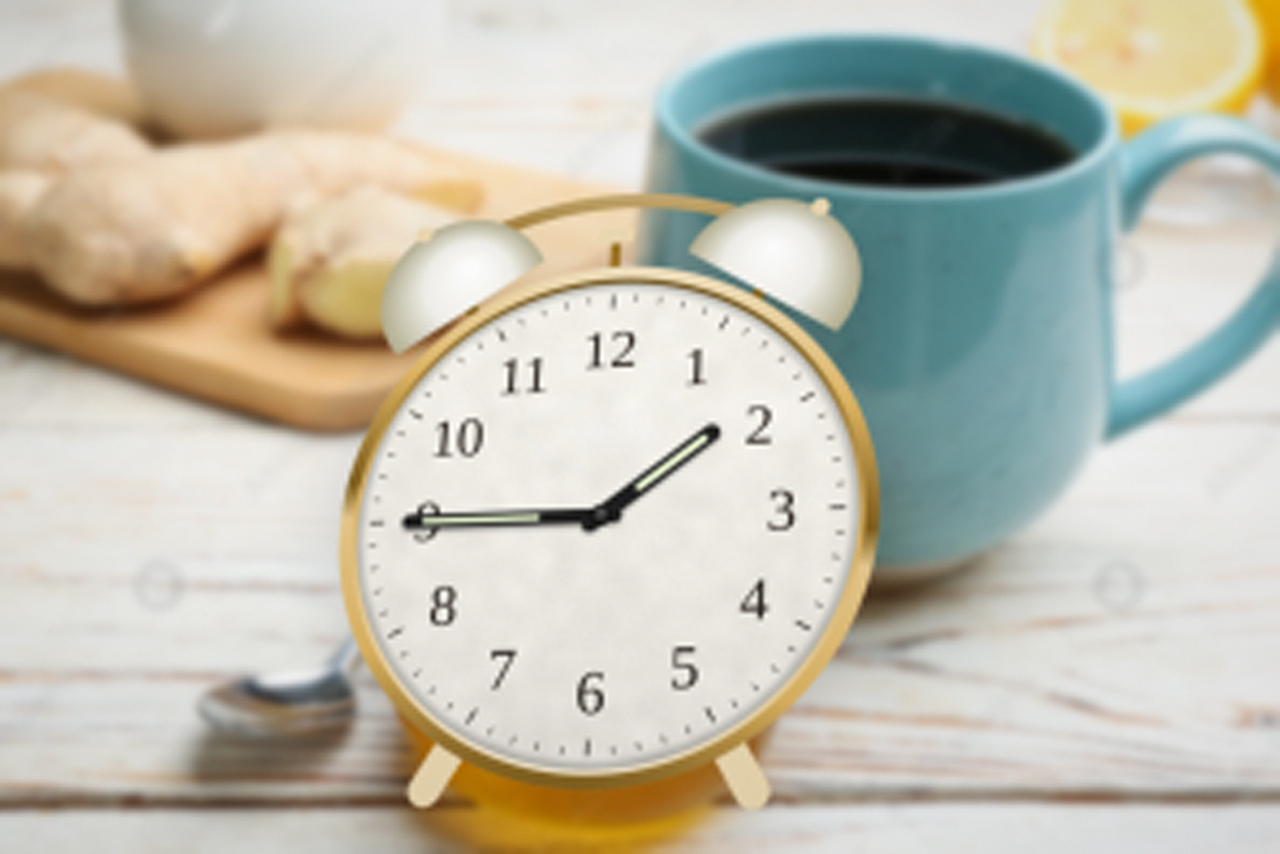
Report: 1:45
